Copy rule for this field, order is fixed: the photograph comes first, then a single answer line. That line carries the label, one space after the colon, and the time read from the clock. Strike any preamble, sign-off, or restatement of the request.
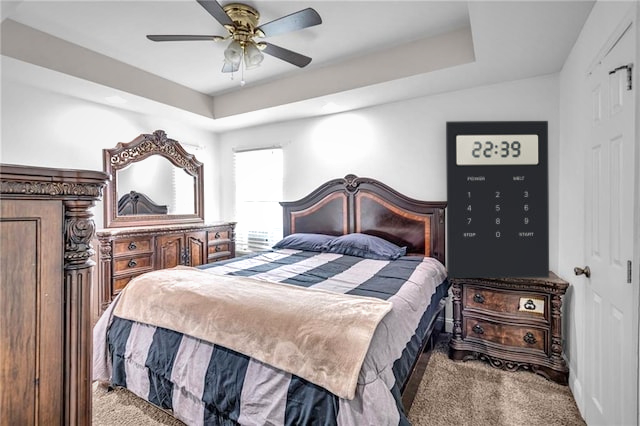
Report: 22:39
